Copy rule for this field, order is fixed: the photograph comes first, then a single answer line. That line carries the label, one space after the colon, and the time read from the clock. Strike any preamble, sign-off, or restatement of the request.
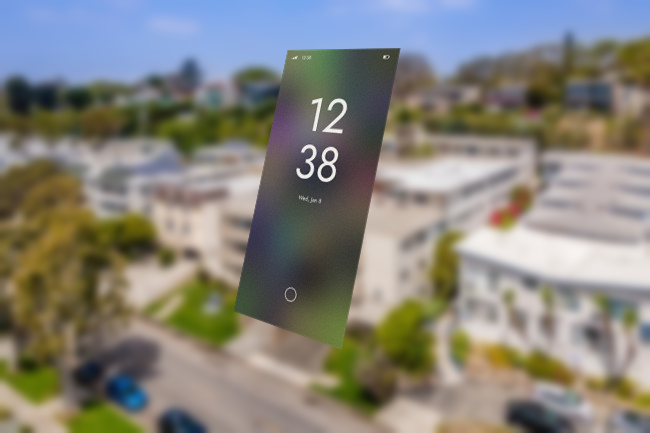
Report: 12:38
